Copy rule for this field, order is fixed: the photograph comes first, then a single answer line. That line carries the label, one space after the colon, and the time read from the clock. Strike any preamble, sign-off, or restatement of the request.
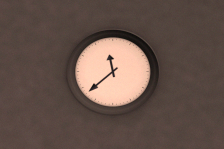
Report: 11:38
